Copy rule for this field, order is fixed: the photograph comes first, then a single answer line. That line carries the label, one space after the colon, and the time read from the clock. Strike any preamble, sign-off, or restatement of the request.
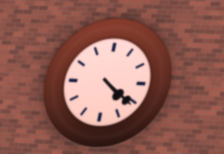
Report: 4:21
